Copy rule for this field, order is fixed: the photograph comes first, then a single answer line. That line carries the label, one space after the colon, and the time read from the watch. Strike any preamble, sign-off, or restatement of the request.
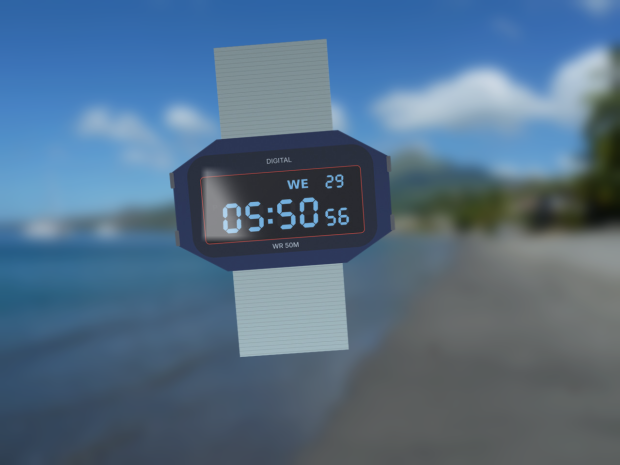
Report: 5:50:56
